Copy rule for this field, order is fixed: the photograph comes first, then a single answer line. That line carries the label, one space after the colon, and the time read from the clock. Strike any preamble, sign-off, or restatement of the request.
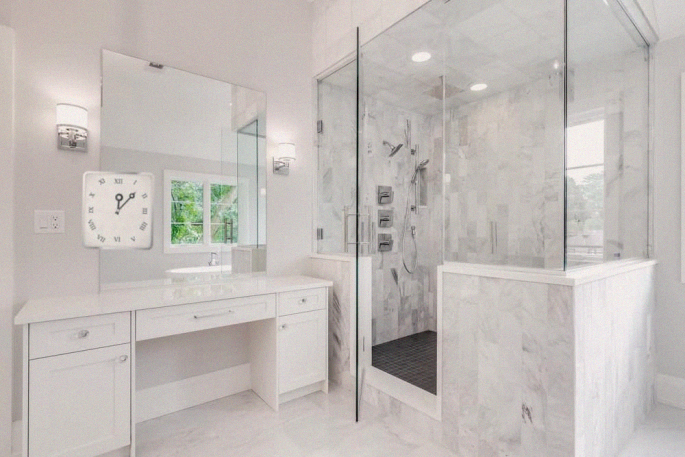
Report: 12:07
